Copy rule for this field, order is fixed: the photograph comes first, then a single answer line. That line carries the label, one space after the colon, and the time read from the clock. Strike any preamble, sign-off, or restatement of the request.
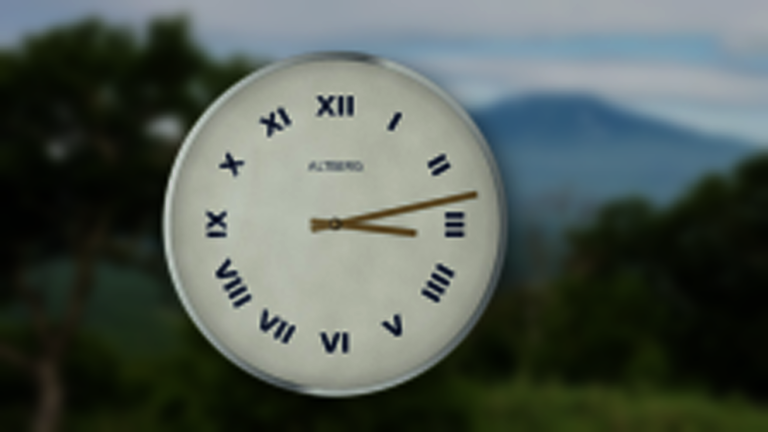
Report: 3:13
